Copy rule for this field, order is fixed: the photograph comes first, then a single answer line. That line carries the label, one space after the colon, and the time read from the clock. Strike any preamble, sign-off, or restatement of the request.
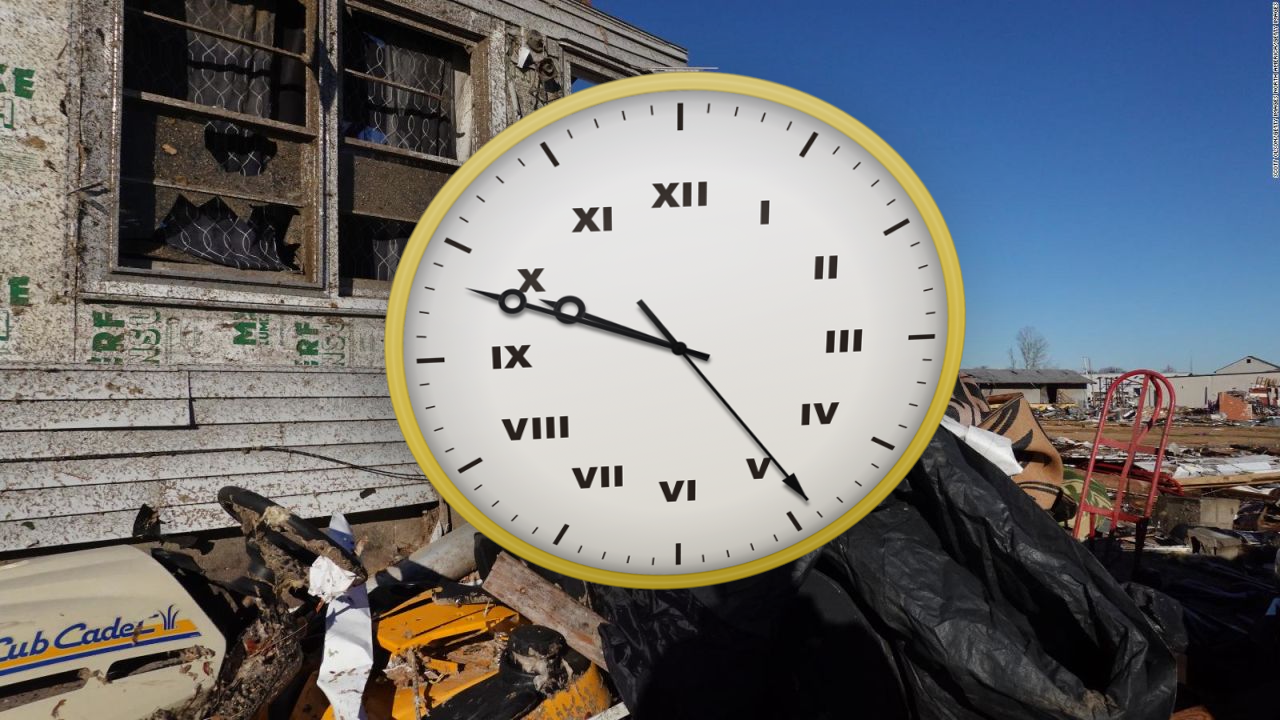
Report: 9:48:24
